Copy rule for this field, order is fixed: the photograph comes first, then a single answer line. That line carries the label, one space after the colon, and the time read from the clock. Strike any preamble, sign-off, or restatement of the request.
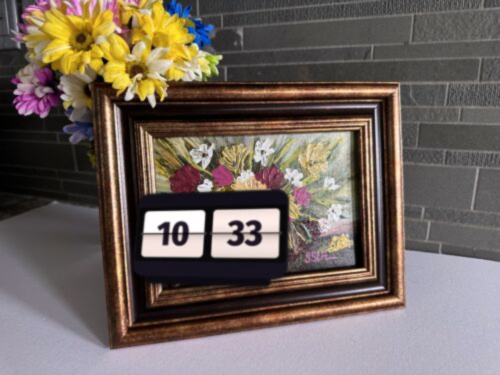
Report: 10:33
